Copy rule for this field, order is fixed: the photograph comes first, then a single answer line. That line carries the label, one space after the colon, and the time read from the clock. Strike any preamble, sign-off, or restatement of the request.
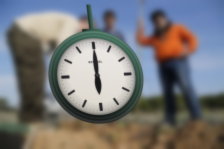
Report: 6:00
